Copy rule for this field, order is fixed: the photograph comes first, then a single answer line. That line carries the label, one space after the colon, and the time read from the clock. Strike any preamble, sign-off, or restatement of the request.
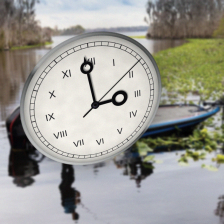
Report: 2:59:09
